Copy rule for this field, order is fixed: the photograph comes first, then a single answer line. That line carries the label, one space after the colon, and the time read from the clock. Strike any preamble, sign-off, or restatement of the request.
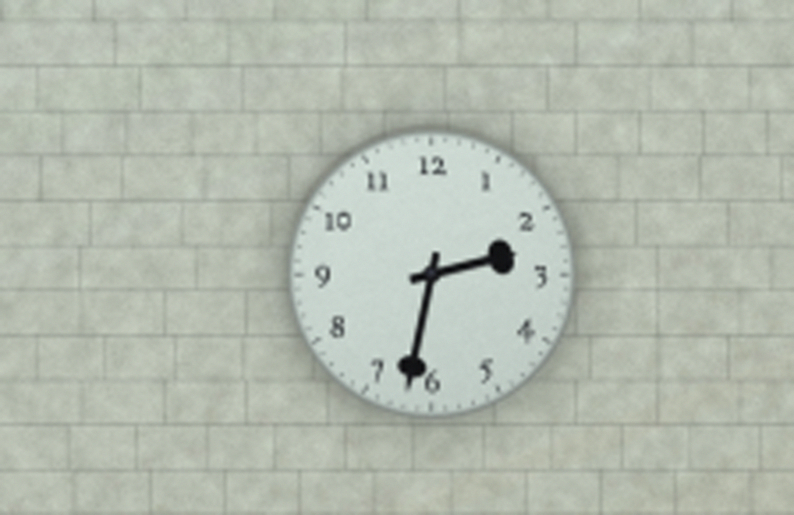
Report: 2:32
